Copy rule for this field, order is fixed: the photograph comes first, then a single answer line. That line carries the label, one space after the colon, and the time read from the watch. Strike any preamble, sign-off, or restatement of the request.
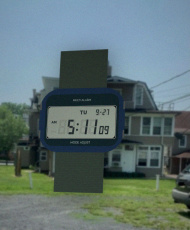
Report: 5:11:09
